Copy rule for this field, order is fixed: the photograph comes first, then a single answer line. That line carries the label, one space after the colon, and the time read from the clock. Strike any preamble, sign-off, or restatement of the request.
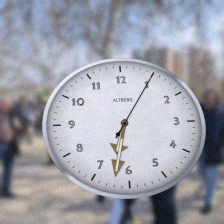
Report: 6:32:05
